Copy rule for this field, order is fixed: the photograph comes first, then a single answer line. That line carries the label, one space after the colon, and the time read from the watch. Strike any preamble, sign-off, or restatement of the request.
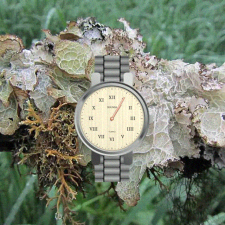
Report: 1:05
